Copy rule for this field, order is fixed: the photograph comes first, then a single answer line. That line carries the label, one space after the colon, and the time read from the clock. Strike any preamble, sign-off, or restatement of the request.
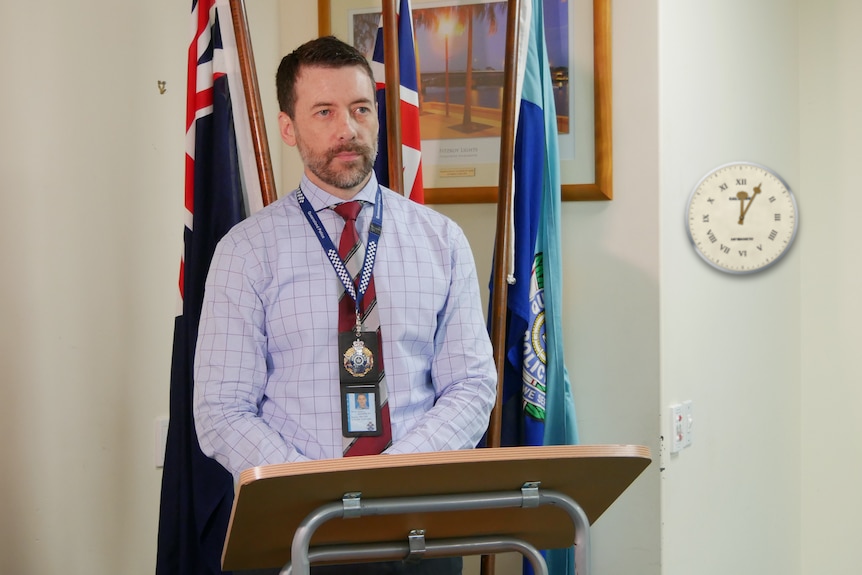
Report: 12:05
